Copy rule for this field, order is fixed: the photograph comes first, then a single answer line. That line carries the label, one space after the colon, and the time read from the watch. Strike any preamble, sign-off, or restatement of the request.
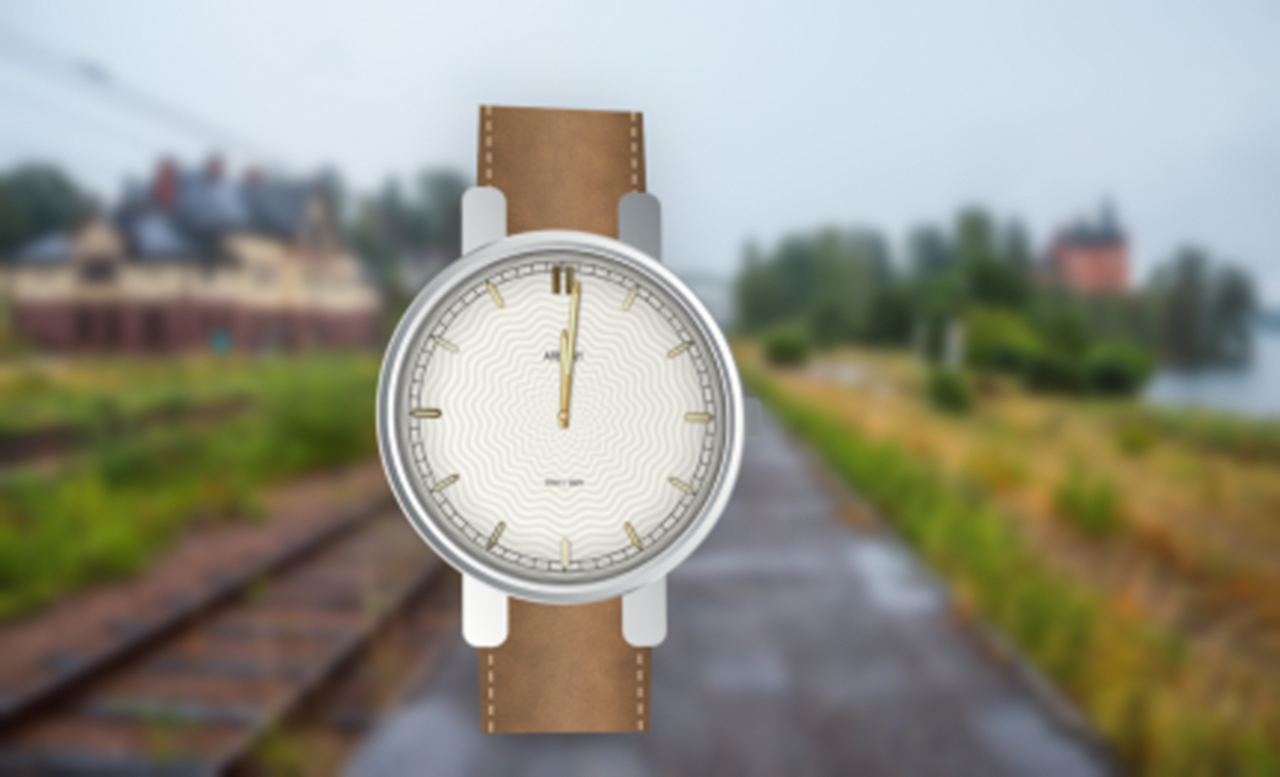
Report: 12:01
